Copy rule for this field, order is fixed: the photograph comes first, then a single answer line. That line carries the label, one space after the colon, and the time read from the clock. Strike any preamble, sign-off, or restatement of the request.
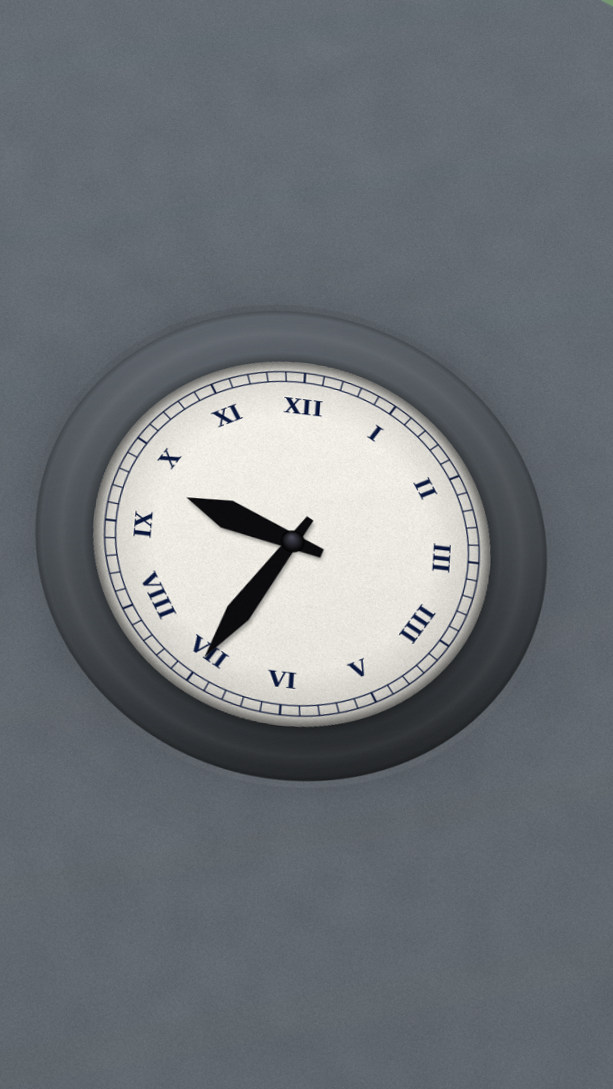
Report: 9:35
